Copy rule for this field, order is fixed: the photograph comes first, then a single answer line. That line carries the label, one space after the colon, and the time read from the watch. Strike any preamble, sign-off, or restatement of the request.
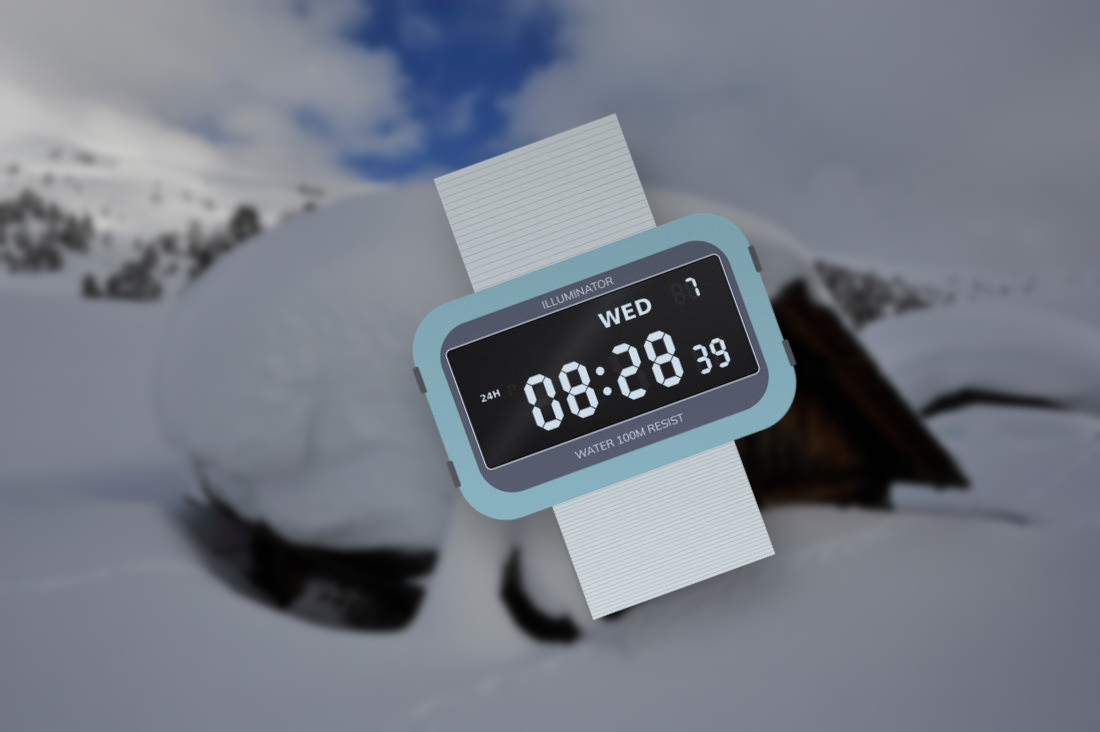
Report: 8:28:39
